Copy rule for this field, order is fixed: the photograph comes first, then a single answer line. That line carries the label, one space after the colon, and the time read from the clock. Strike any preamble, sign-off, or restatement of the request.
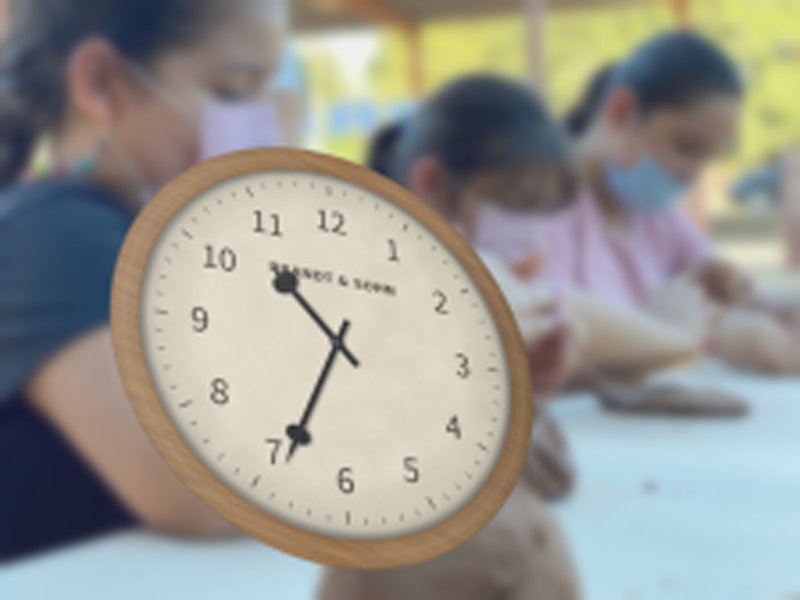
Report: 10:34
